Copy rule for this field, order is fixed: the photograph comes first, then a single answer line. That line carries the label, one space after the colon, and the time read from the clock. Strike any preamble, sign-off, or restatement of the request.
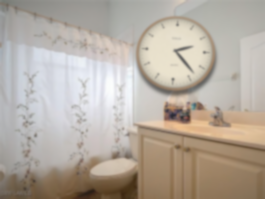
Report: 2:23
